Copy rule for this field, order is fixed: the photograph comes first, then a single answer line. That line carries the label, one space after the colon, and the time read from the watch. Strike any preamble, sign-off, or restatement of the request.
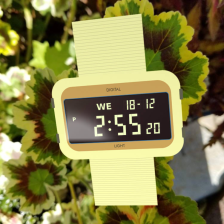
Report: 2:55:20
